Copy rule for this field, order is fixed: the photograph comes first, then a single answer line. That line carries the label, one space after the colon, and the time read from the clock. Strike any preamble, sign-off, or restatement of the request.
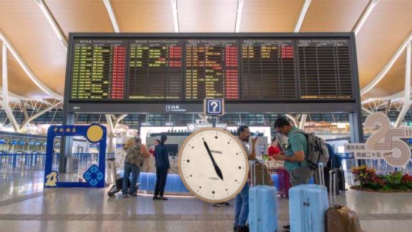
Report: 4:55
